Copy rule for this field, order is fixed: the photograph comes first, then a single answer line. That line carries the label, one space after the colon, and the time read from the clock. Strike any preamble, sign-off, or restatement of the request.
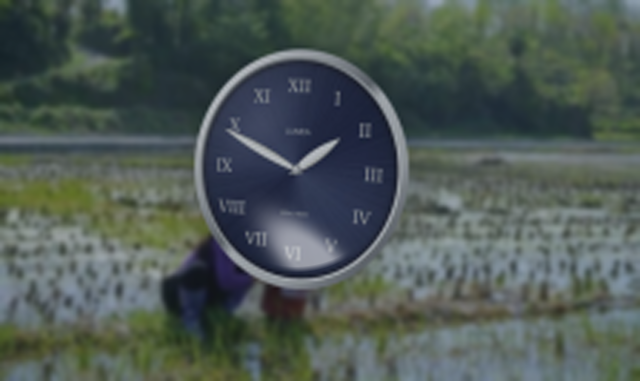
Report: 1:49
